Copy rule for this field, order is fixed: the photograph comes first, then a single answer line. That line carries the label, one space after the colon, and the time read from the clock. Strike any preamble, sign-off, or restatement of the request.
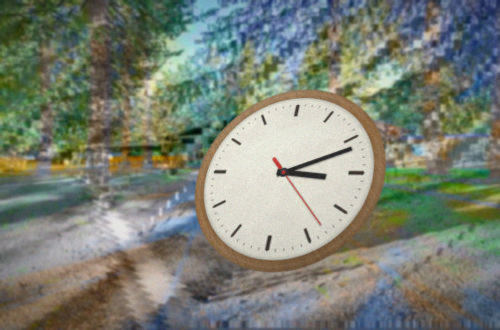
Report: 3:11:23
